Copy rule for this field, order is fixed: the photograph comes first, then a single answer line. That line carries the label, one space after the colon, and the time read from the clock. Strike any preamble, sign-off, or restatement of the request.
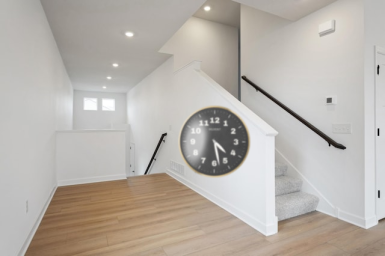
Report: 4:28
